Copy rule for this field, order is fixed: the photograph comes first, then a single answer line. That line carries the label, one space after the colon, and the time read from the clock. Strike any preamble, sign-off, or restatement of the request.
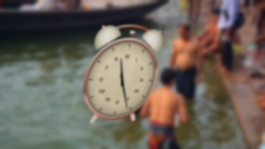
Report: 11:26
